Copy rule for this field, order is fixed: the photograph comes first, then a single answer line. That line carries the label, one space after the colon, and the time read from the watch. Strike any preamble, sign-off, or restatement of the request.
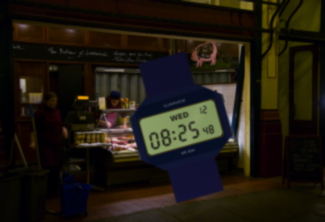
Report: 8:25
